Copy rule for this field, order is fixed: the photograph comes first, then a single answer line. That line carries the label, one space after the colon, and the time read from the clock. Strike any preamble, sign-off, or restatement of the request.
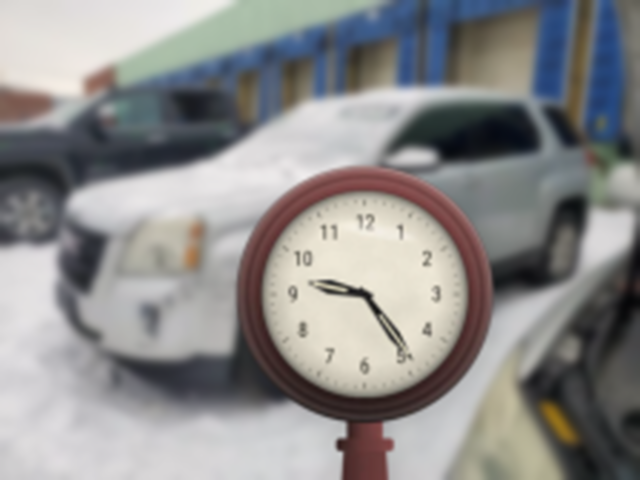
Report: 9:24
